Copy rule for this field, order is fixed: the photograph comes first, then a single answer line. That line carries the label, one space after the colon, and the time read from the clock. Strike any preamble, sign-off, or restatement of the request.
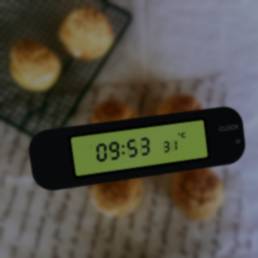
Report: 9:53
